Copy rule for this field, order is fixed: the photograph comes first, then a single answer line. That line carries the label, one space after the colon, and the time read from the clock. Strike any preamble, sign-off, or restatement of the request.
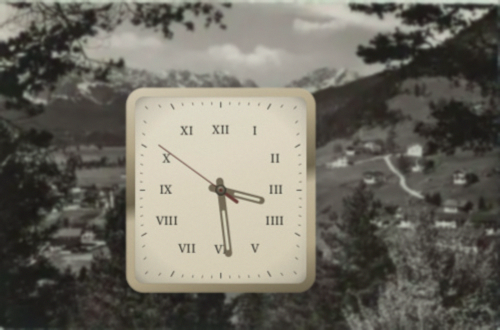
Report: 3:28:51
